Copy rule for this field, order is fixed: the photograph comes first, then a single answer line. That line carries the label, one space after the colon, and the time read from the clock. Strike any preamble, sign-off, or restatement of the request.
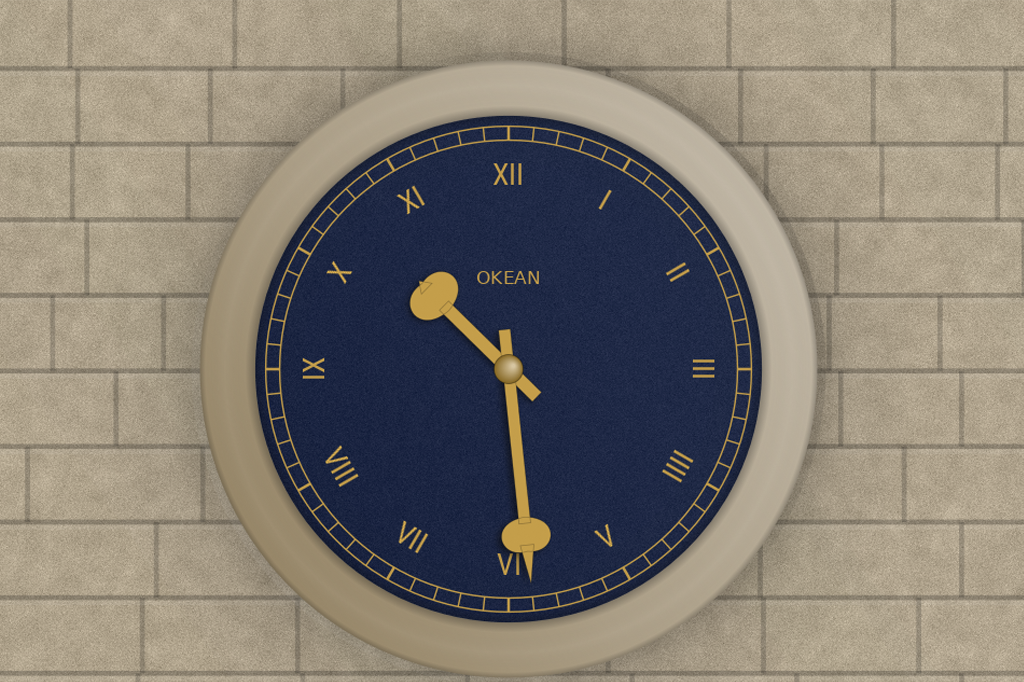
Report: 10:29
